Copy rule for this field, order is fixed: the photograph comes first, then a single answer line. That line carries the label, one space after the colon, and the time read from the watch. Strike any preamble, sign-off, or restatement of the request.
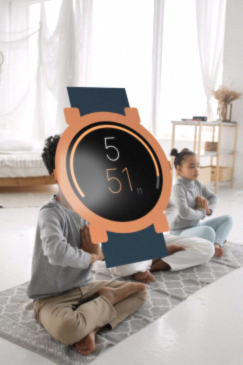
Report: 5:51
